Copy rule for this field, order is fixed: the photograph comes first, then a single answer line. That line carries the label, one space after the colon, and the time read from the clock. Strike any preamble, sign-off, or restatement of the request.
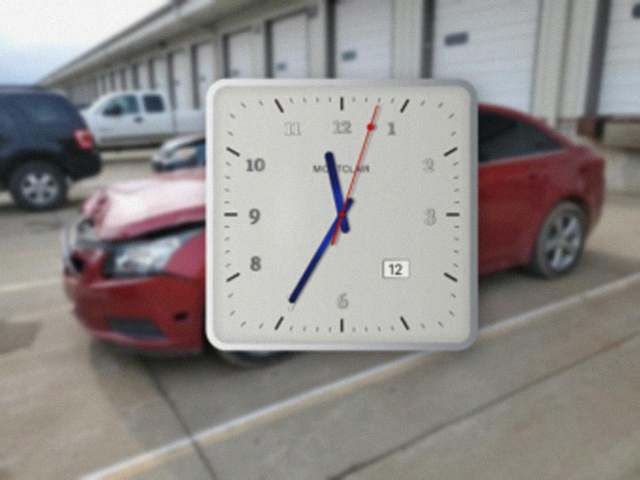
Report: 11:35:03
